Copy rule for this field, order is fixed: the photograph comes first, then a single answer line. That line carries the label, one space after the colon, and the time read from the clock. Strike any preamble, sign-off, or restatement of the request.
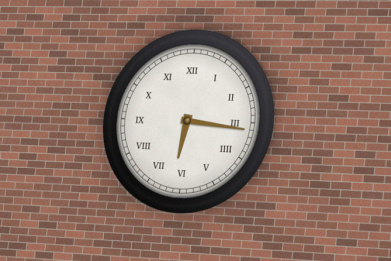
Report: 6:16
